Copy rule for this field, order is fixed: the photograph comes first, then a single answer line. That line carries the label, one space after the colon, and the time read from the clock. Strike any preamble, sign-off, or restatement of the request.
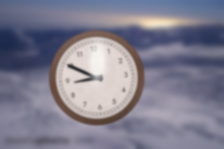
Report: 8:50
